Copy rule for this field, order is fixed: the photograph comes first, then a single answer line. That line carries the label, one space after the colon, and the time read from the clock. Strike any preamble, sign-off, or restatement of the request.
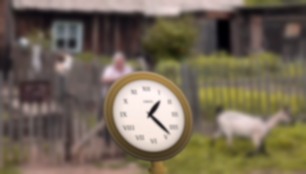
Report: 1:23
